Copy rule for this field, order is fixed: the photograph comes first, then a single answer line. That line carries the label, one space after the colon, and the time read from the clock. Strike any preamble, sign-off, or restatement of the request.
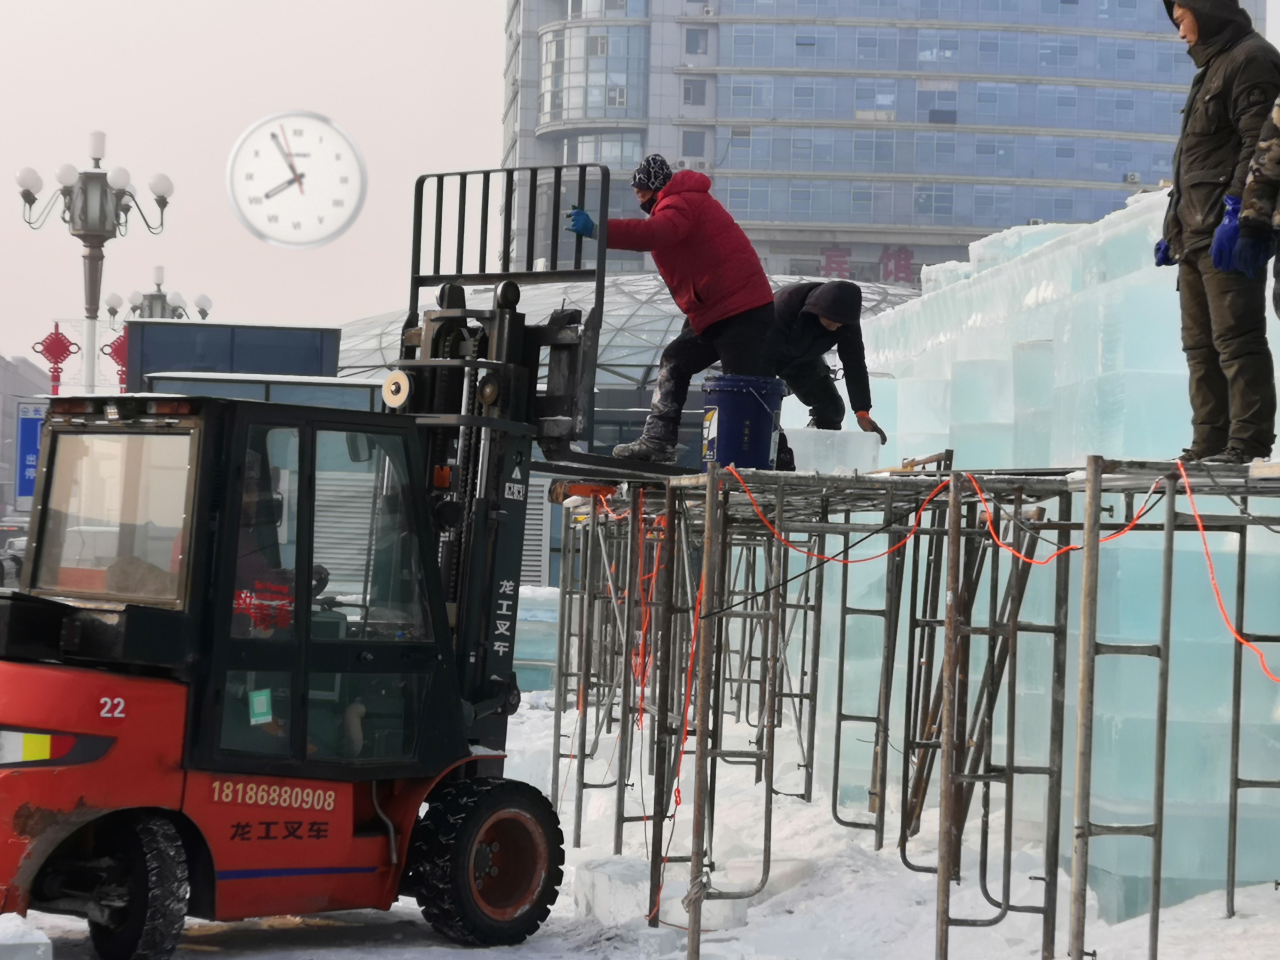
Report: 7:54:57
